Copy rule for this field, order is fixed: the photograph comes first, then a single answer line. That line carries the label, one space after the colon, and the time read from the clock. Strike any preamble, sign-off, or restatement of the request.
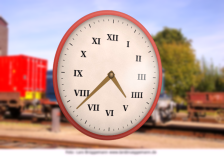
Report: 4:38
